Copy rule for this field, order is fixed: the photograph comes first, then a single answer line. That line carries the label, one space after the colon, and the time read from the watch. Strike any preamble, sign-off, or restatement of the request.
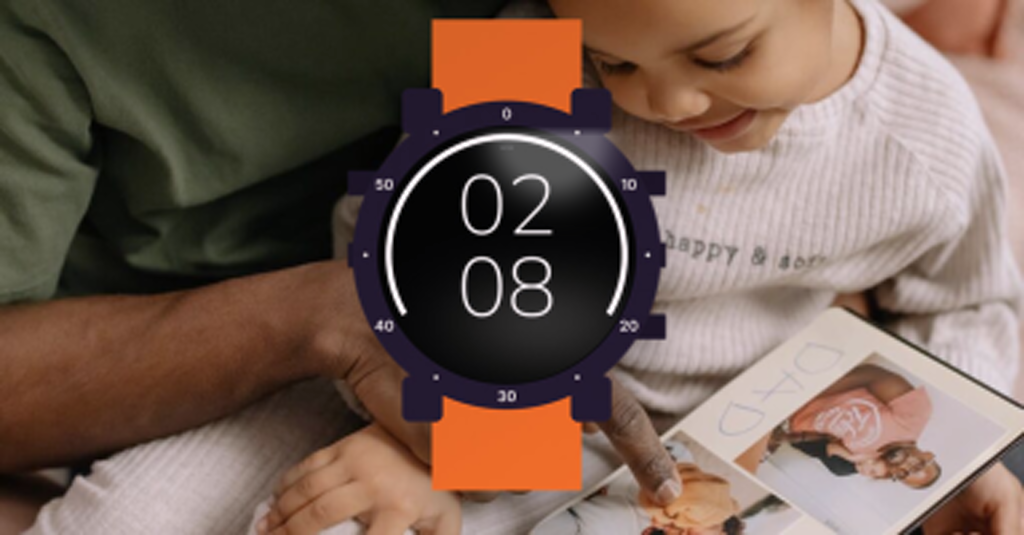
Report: 2:08
